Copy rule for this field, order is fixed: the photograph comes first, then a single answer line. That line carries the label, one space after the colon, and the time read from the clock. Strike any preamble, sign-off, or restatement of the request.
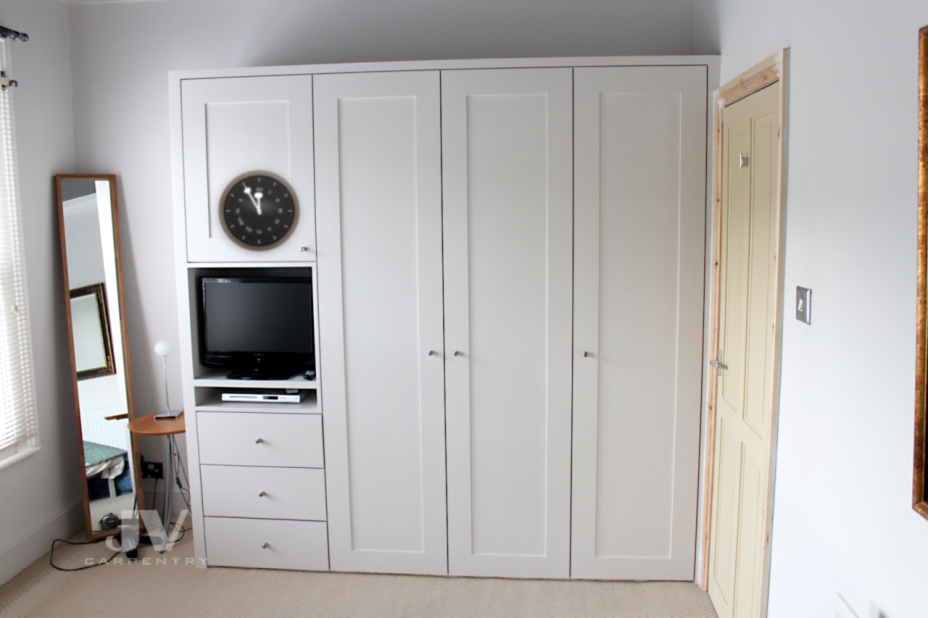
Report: 11:55
